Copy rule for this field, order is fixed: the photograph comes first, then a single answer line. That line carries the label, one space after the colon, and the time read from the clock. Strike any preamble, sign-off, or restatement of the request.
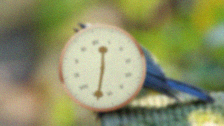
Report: 12:34
